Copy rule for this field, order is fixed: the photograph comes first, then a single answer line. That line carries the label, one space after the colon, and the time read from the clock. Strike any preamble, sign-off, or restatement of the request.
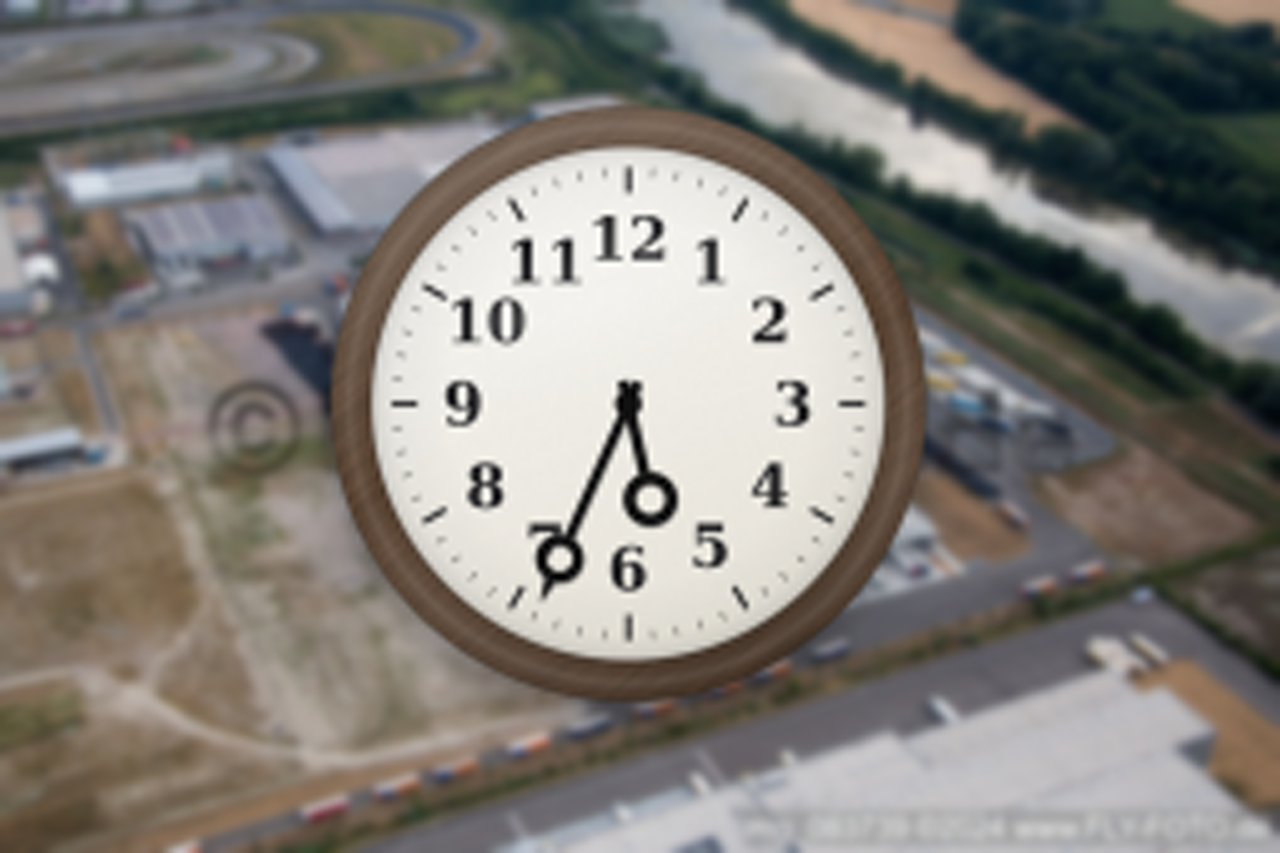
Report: 5:34
